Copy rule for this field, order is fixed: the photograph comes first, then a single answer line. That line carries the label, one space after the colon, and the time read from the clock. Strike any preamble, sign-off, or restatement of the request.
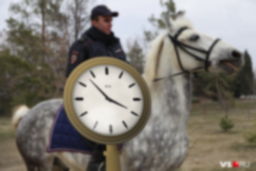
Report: 3:53
